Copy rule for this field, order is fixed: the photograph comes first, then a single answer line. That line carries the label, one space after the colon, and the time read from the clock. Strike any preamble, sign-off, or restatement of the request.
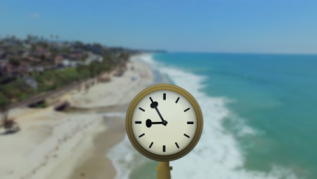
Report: 8:55
